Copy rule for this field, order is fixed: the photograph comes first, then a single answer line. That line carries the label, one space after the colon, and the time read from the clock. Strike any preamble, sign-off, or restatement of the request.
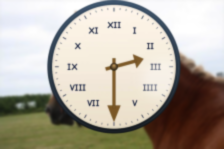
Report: 2:30
